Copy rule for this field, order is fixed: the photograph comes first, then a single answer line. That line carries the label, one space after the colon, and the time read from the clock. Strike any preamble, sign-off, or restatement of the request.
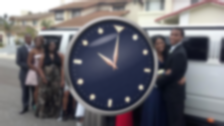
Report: 10:00
